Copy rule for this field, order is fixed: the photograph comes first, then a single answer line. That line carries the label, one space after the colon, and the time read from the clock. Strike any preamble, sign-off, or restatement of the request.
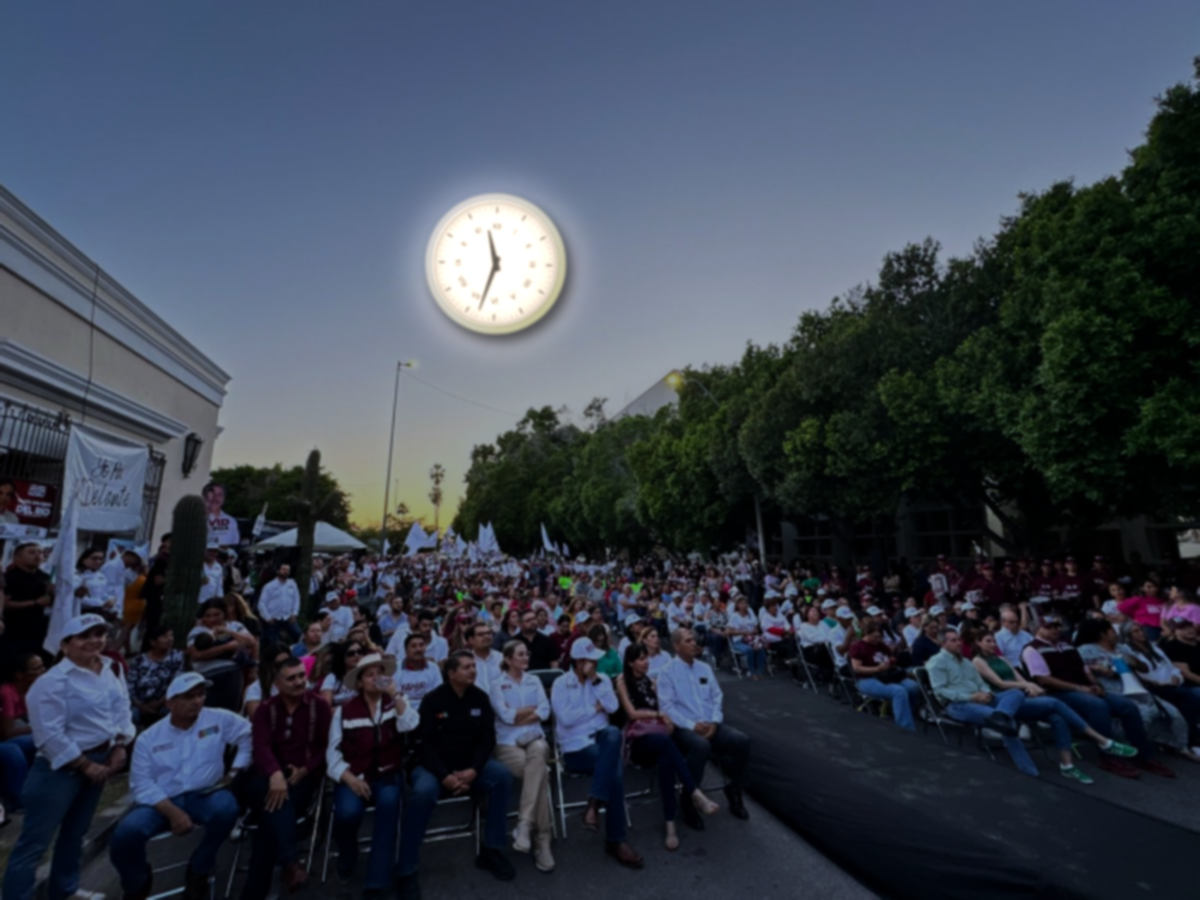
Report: 11:33
